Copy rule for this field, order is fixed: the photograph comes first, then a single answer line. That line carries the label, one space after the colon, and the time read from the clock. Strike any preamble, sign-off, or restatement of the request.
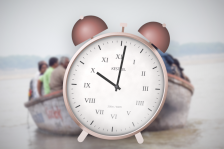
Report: 10:01
